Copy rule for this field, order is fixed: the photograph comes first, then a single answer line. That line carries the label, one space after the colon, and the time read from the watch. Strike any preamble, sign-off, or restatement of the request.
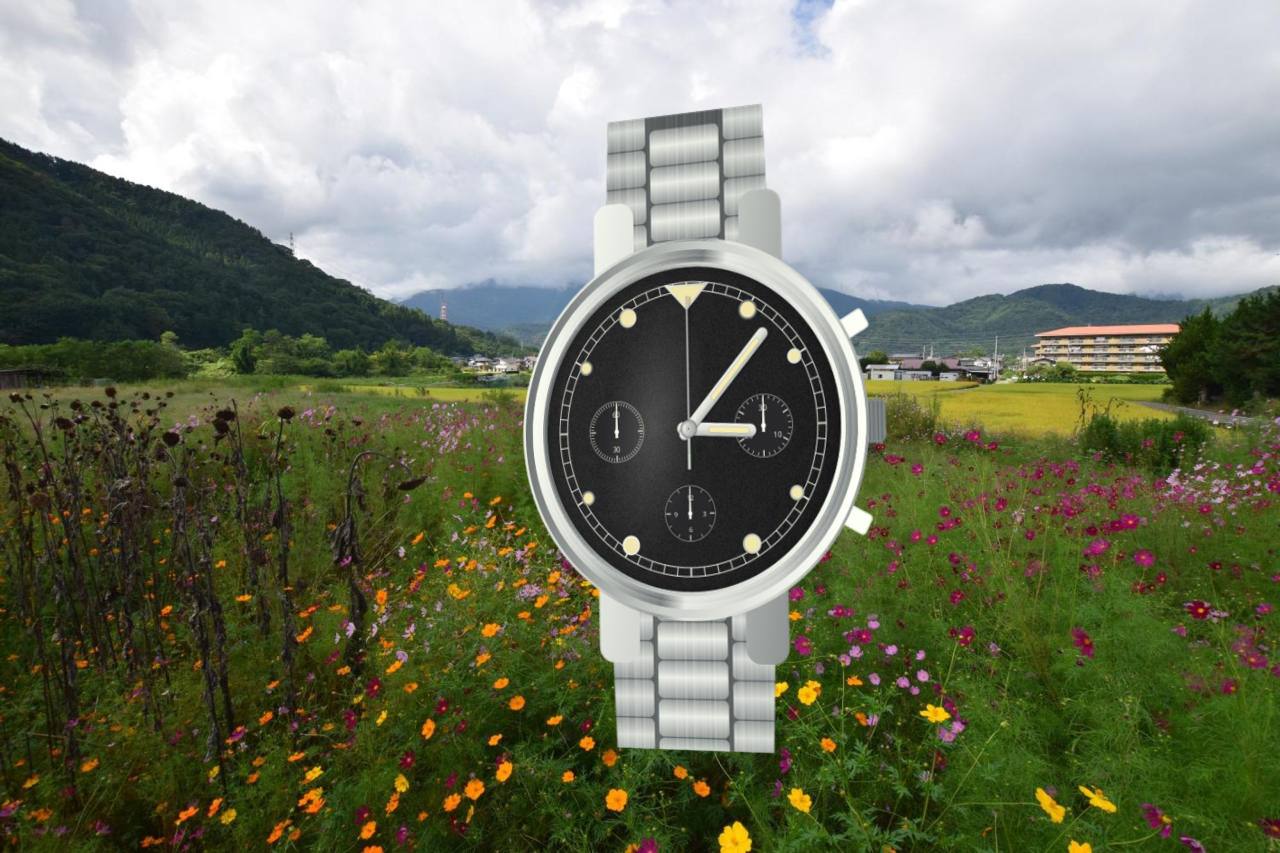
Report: 3:07
